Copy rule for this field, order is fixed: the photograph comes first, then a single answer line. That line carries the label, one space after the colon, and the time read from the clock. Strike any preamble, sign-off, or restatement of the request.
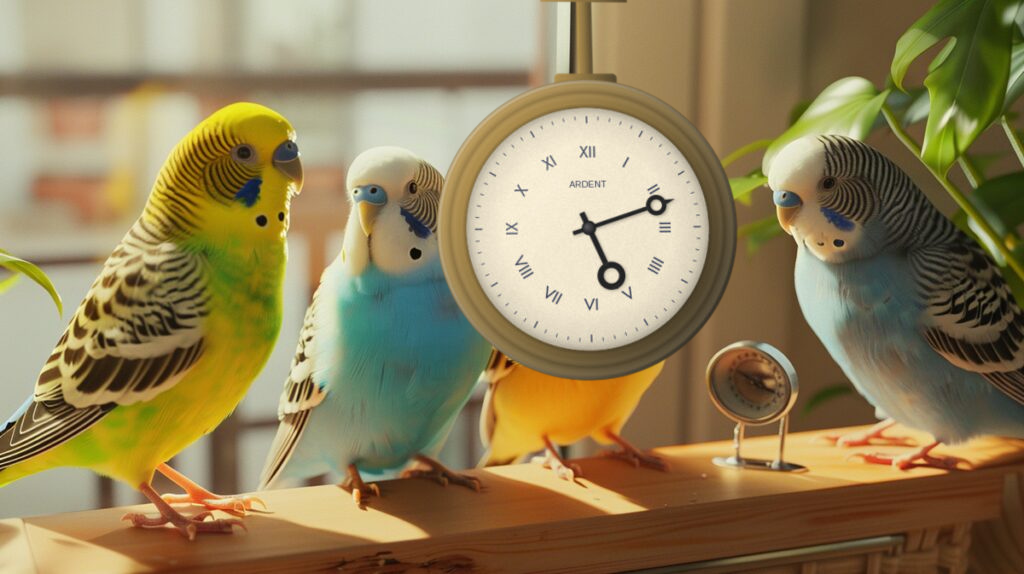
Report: 5:12
